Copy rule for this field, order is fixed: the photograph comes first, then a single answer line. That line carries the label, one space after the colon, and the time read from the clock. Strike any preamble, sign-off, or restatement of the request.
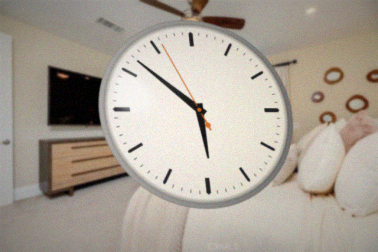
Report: 5:51:56
